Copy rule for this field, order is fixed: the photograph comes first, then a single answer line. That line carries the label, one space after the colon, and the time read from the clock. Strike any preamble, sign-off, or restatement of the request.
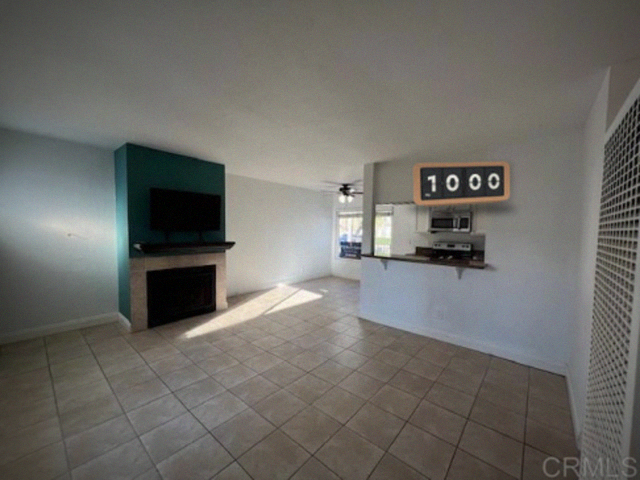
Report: 10:00
